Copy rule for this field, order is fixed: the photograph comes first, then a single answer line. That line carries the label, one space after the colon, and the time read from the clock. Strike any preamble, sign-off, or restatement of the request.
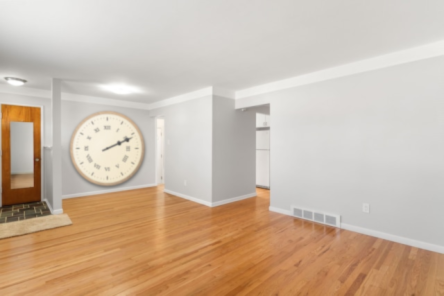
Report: 2:11
